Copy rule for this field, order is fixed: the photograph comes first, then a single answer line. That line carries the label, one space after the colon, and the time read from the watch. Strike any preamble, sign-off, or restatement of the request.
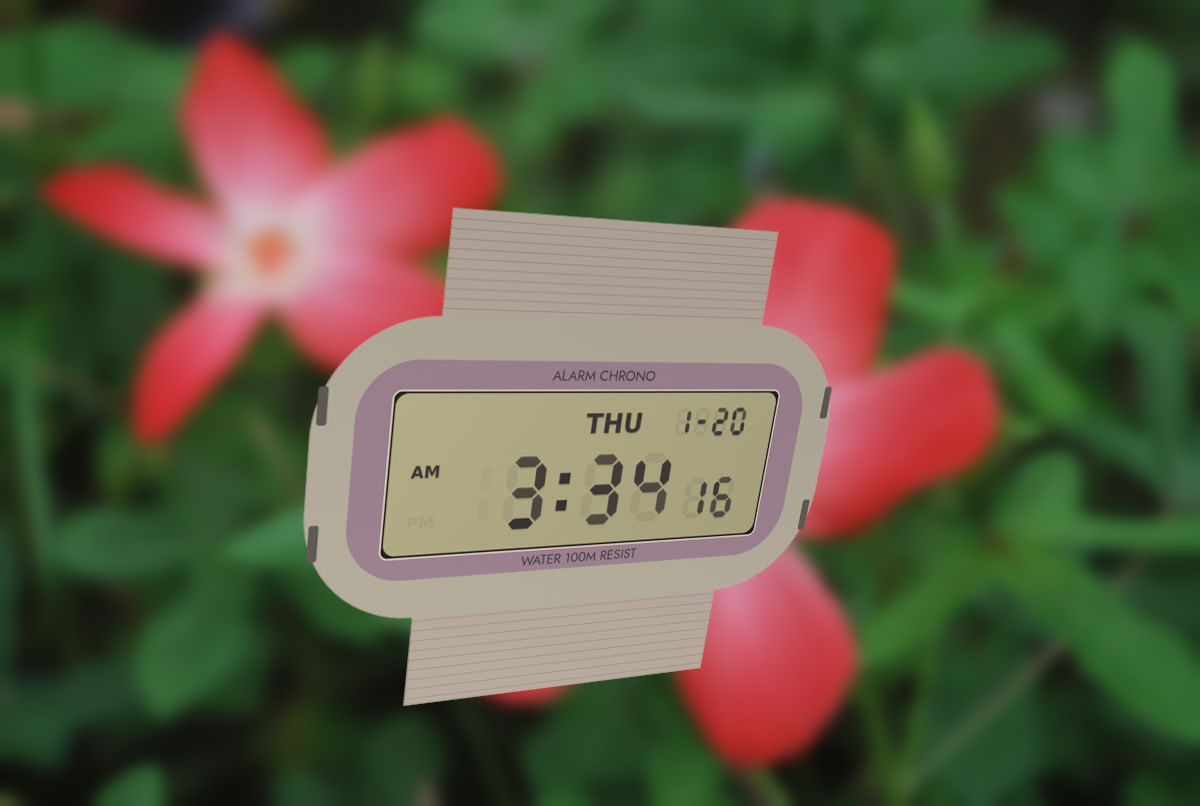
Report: 3:34:16
